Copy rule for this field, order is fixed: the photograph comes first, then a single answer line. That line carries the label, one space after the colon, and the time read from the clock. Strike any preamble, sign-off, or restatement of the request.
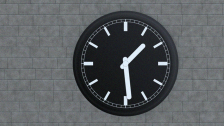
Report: 1:29
